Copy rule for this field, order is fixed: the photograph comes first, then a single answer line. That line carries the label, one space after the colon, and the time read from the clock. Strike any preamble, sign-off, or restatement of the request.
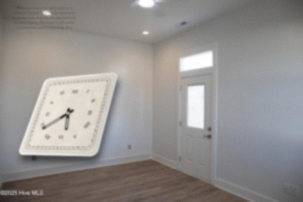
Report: 5:39
